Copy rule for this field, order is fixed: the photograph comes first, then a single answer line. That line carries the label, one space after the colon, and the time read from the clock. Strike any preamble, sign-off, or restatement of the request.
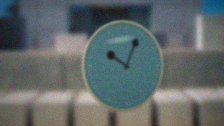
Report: 10:04
